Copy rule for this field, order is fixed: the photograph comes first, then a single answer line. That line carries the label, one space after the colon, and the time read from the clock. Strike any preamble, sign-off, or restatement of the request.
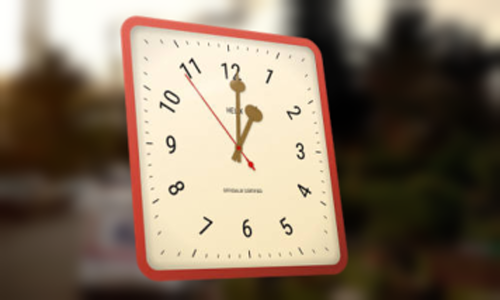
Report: 1:00:54
